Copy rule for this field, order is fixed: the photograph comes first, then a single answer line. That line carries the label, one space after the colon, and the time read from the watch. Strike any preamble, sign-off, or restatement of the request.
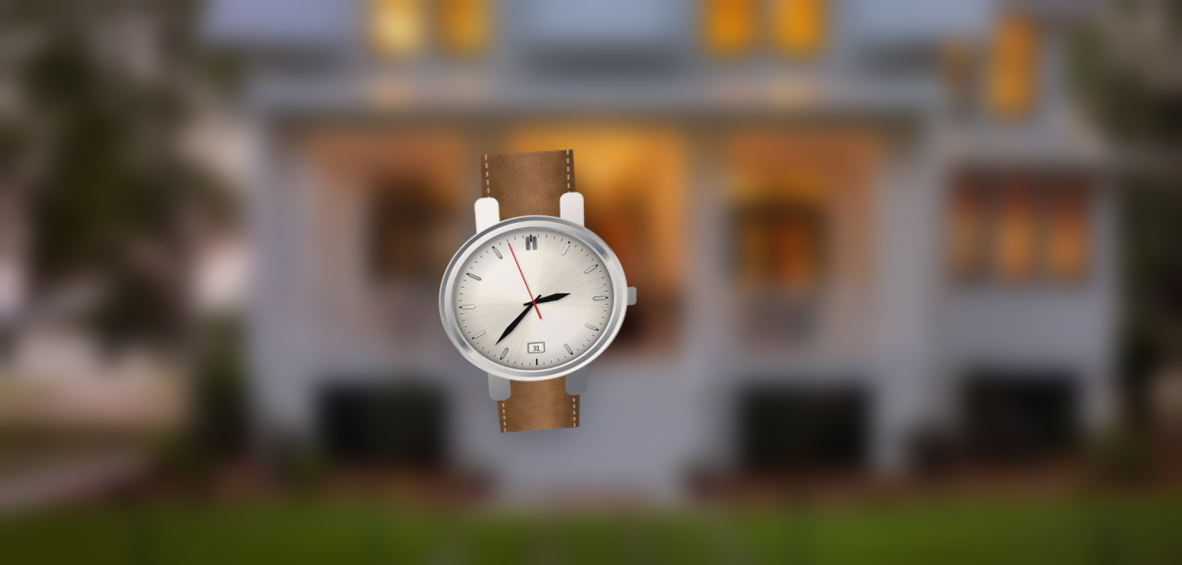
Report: 2:36:57
